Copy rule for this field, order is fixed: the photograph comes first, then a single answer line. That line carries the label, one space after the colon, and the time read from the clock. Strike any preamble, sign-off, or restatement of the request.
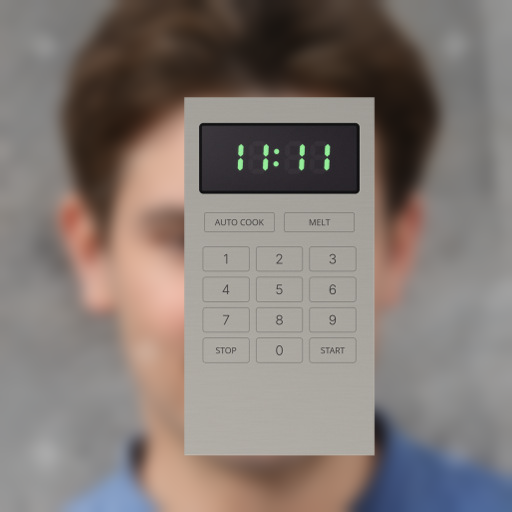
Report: 11:11
